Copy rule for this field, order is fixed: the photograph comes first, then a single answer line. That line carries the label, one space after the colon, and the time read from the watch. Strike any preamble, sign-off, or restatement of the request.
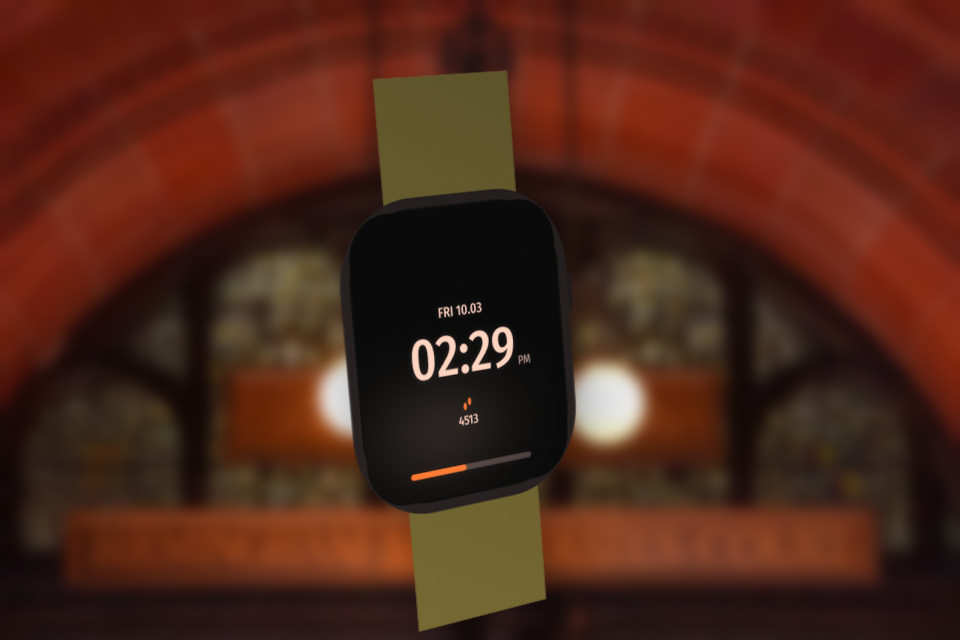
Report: 2:29
